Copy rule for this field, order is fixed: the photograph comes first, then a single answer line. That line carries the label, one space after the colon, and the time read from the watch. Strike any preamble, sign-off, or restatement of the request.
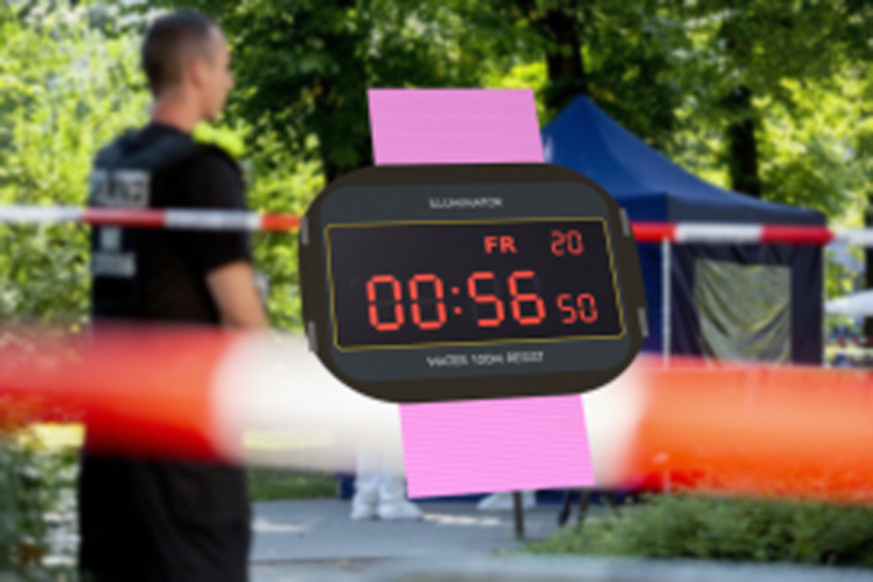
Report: 0:56:50
